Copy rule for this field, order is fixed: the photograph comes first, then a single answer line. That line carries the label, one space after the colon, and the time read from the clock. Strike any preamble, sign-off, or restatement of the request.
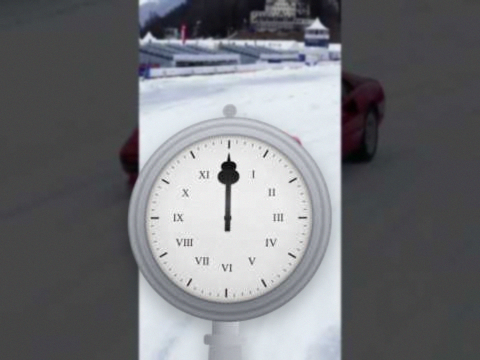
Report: 12:00
